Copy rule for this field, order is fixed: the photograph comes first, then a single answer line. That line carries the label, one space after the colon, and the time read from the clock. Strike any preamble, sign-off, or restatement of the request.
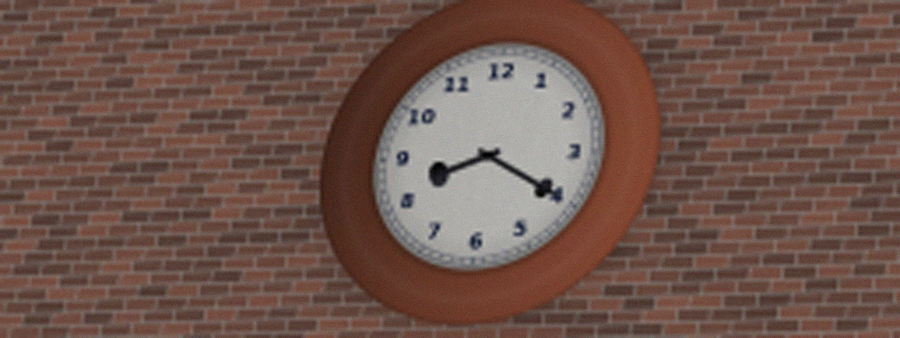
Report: 8:20
